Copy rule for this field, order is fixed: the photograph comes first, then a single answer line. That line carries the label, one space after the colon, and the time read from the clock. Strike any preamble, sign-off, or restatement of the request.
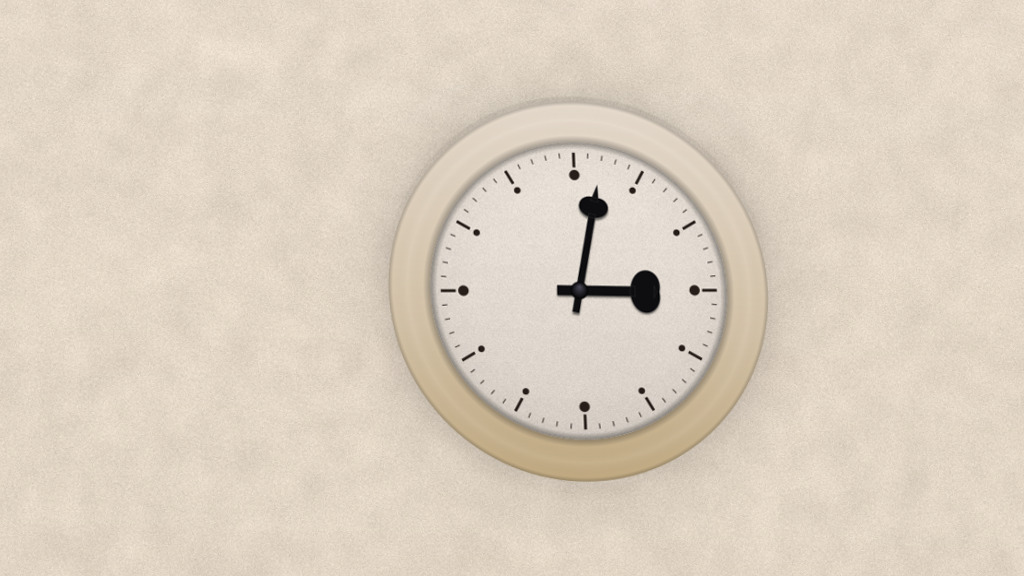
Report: 3:02
